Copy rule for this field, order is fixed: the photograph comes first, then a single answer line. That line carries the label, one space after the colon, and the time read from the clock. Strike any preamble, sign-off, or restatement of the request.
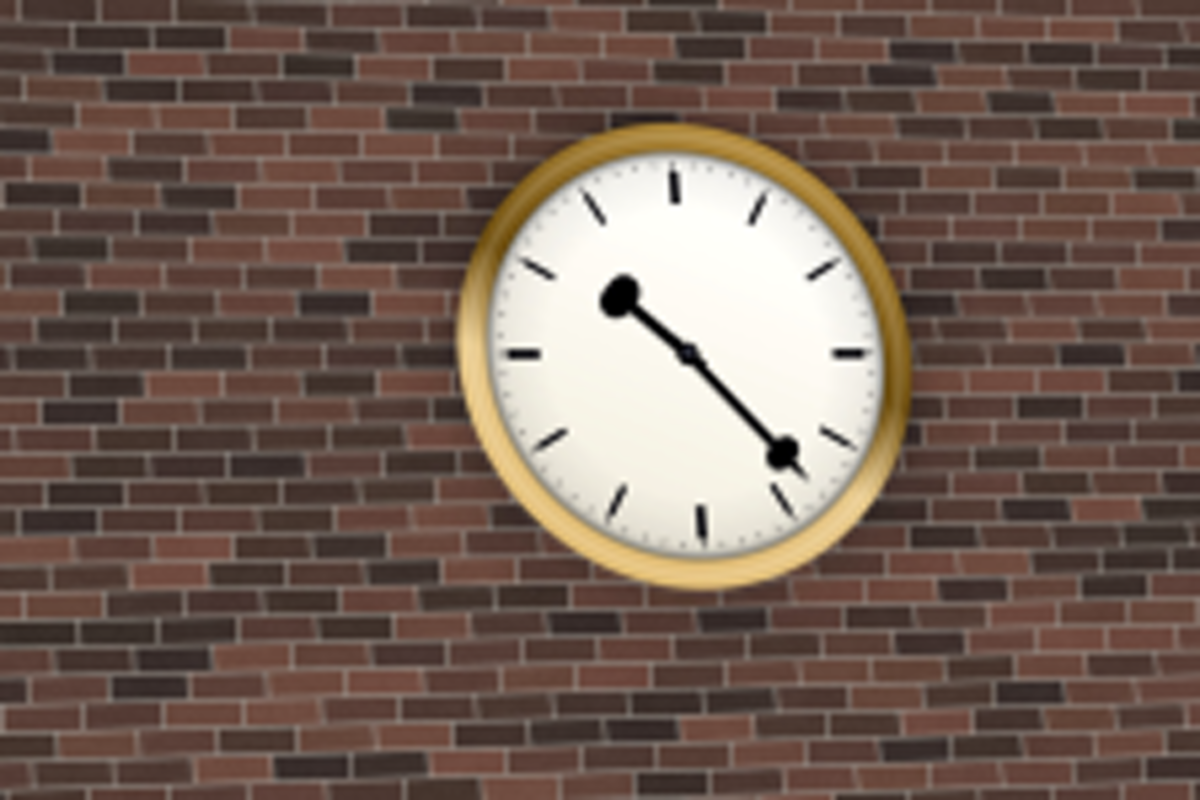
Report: 10:23
